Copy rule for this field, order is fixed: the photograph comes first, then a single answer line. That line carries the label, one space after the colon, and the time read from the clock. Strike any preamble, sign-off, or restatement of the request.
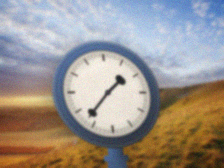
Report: 1:37
